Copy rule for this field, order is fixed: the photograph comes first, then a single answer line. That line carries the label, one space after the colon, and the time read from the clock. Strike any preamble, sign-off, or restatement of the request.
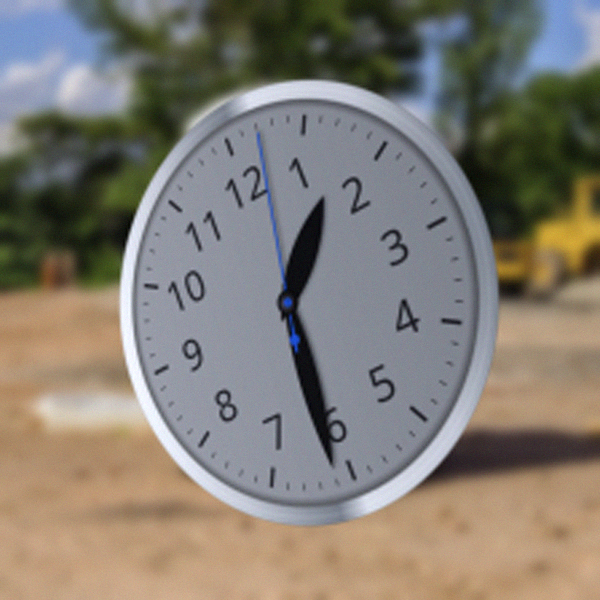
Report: 1:31:02
